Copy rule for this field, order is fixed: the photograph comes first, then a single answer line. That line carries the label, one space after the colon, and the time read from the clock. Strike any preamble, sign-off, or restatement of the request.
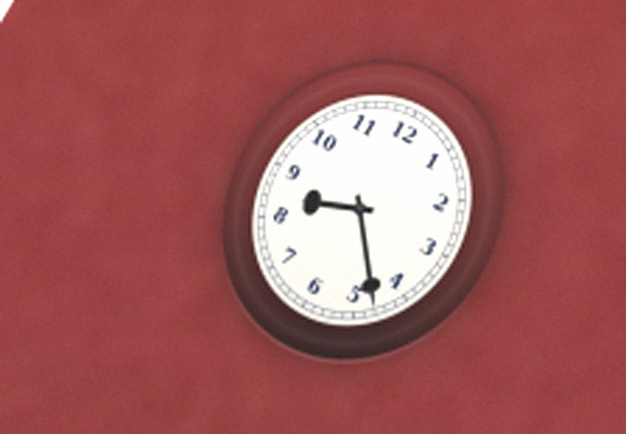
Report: 8:23
